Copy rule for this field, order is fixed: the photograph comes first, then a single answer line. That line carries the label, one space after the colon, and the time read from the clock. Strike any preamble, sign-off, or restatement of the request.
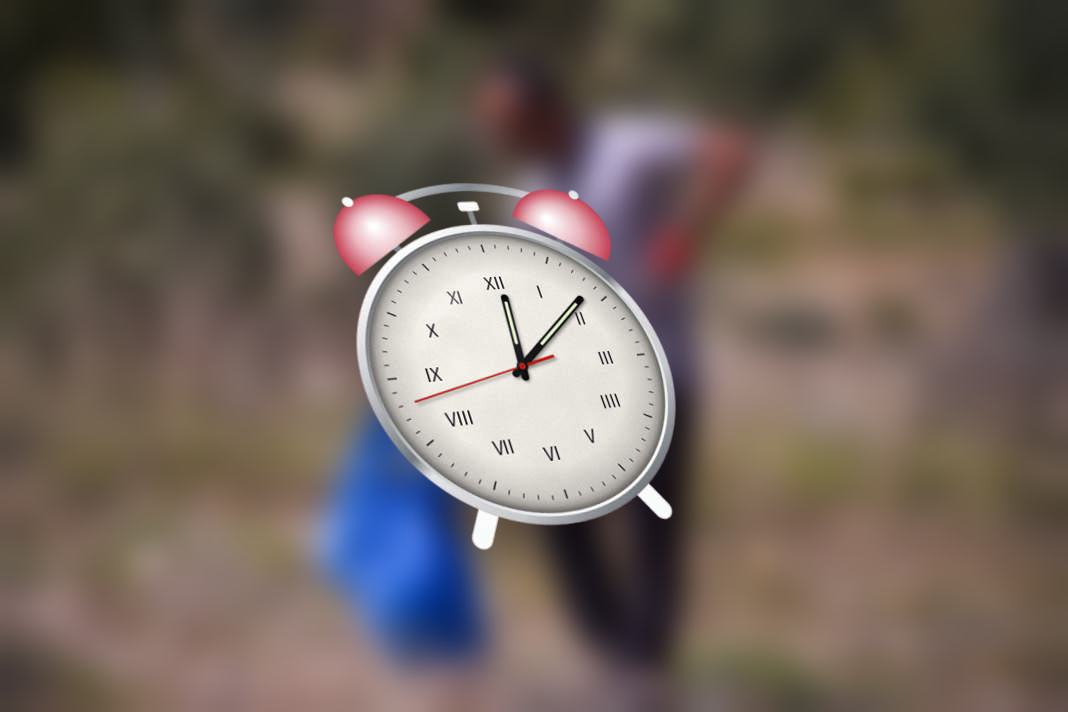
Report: 12:08:43
